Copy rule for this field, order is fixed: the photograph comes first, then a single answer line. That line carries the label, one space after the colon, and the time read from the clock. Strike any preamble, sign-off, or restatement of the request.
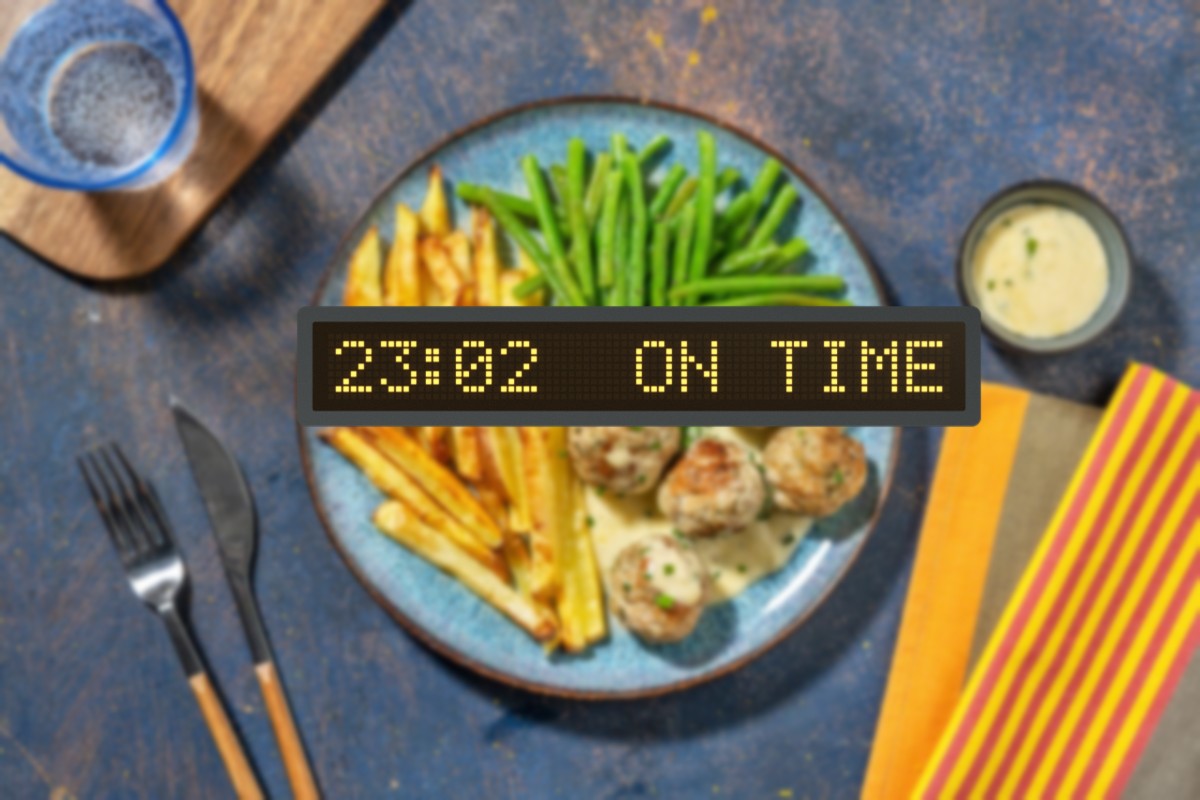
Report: 23:02
